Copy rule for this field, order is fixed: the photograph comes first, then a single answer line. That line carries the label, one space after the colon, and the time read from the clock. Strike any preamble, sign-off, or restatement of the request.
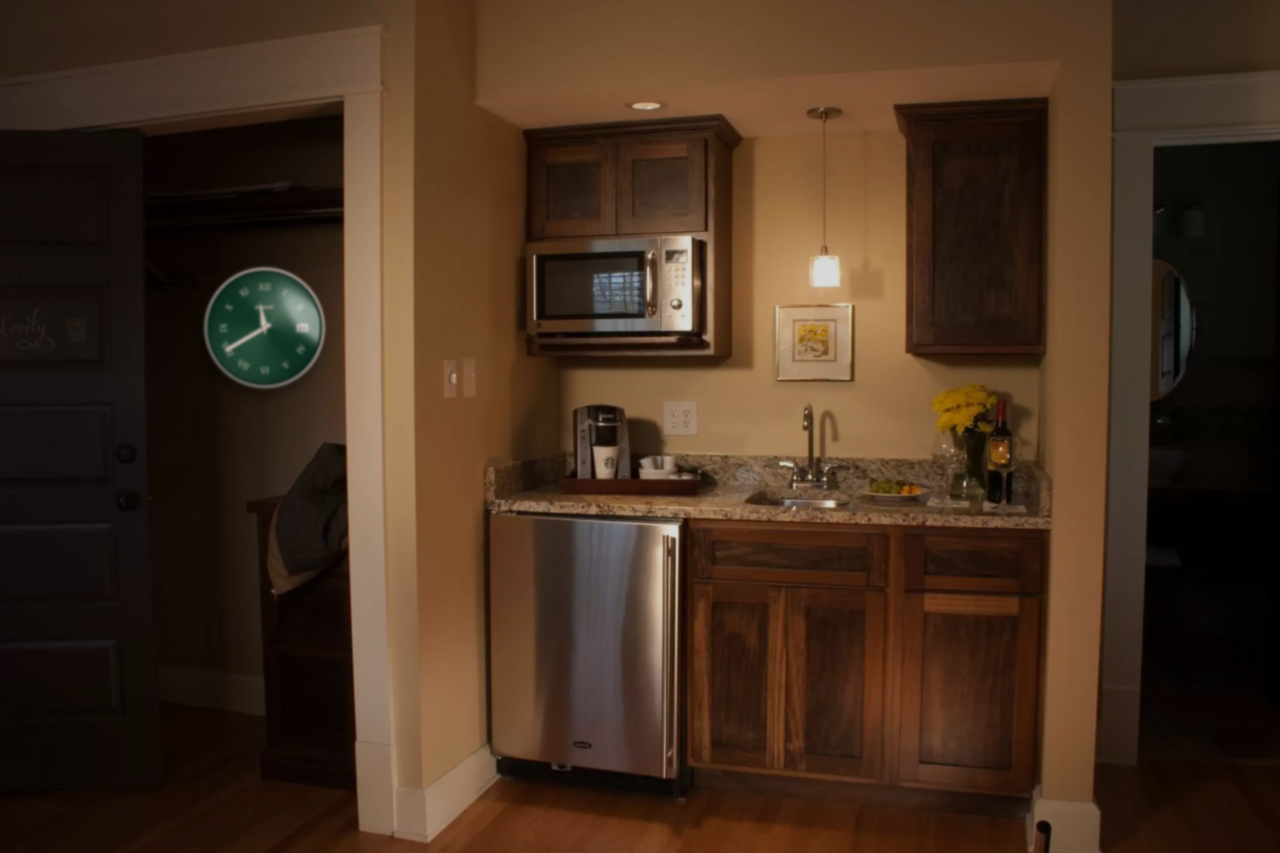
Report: 11:40
